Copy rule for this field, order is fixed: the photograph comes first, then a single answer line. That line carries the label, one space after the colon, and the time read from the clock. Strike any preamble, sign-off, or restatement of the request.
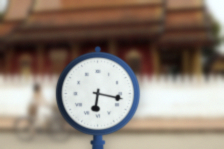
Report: 6:17
